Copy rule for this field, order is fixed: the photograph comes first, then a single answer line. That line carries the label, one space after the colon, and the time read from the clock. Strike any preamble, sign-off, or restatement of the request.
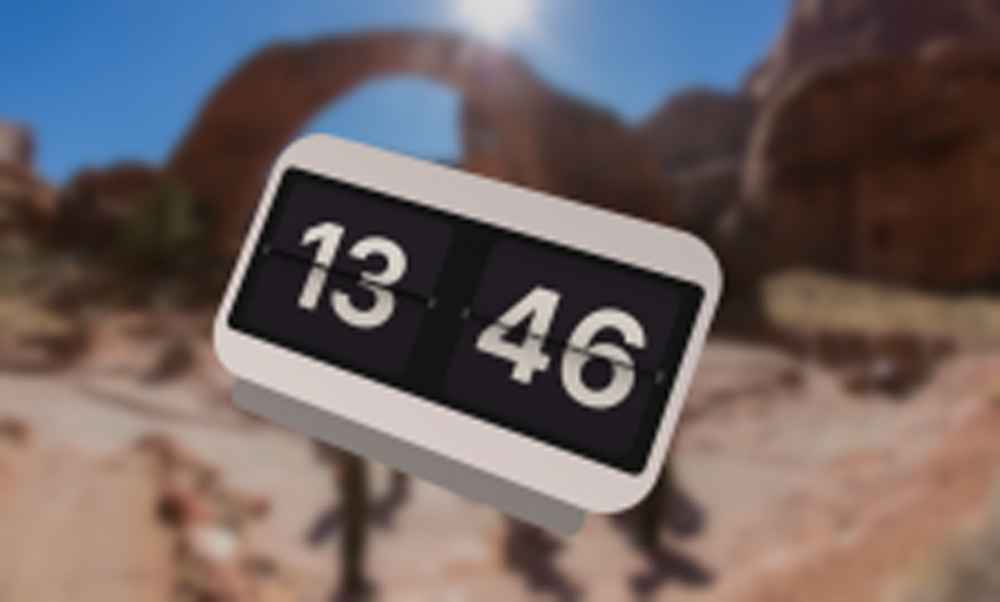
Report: 13:46
